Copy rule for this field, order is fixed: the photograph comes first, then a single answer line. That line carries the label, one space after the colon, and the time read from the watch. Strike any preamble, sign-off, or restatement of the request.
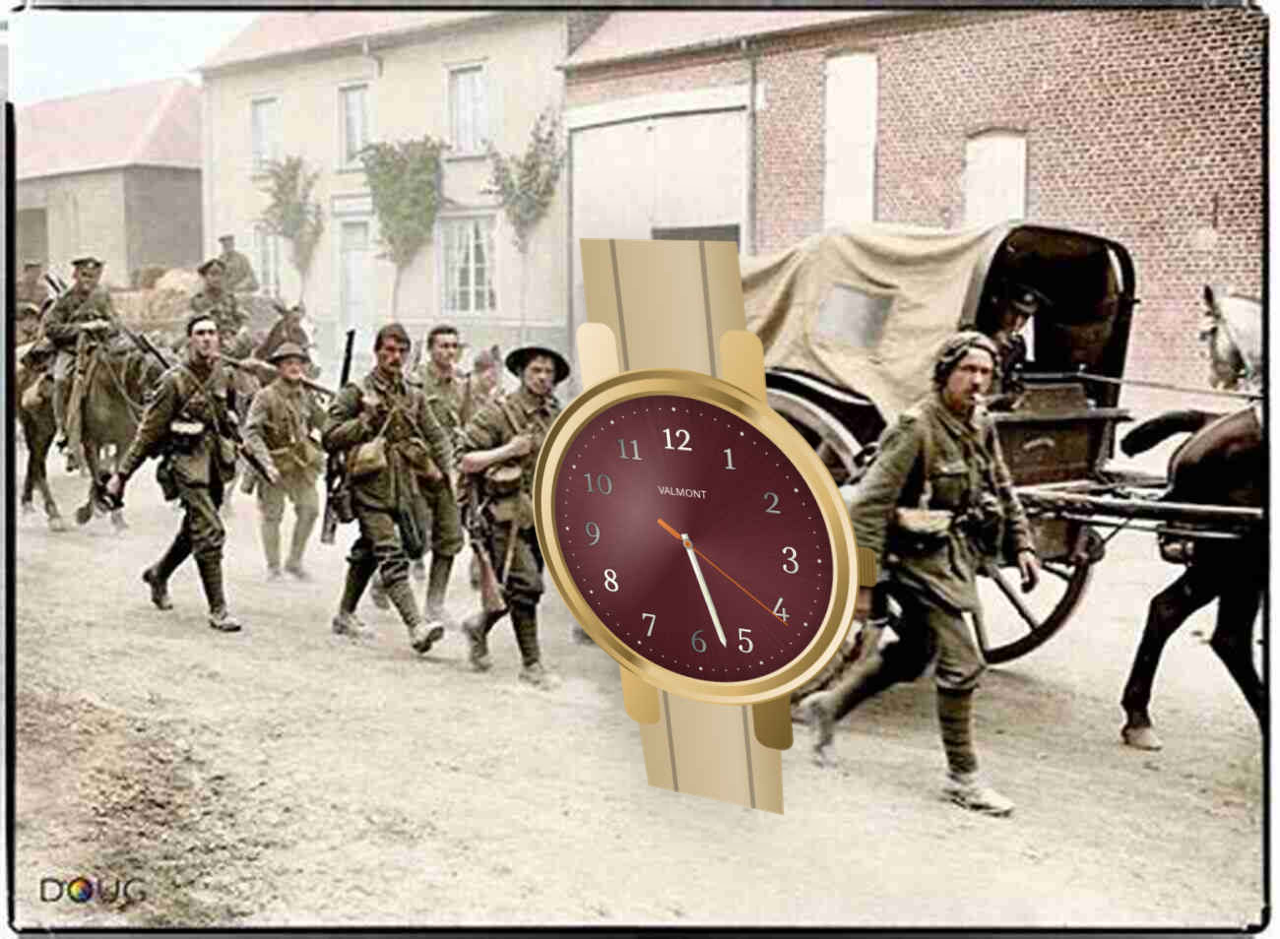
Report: 5:27:21
